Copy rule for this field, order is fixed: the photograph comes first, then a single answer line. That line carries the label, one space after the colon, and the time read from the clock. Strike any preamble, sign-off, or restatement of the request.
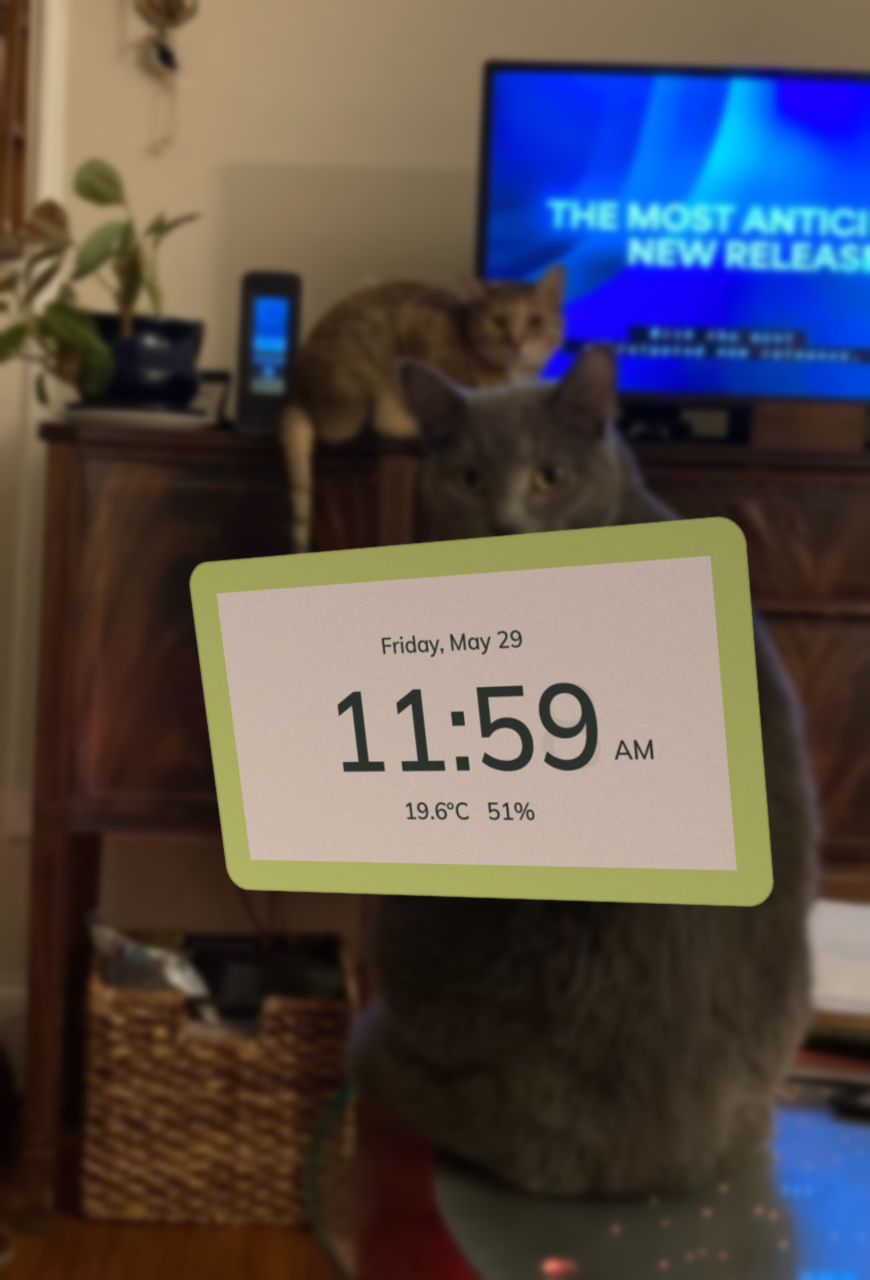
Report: 11:59
